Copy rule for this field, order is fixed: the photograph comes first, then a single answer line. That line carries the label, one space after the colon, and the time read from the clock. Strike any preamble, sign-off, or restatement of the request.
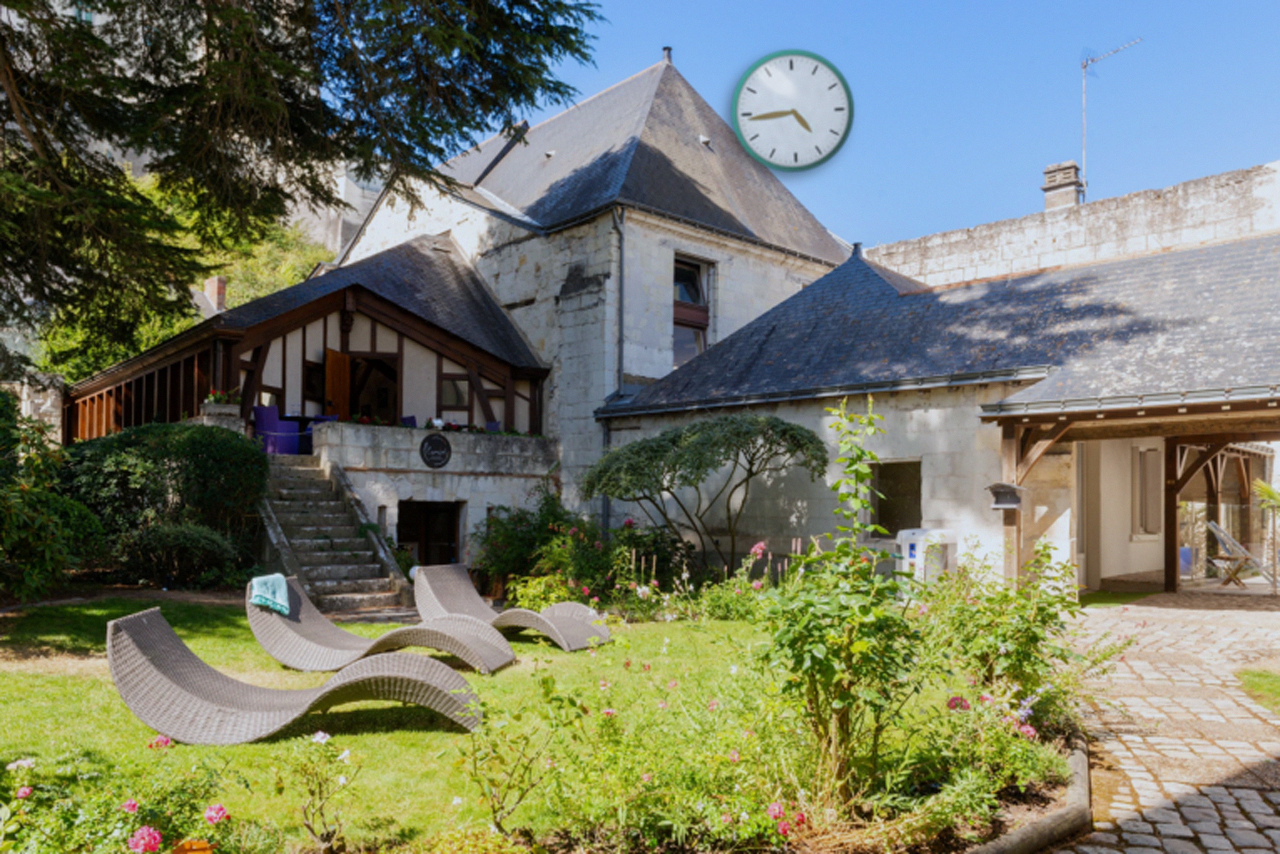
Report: 4:44
